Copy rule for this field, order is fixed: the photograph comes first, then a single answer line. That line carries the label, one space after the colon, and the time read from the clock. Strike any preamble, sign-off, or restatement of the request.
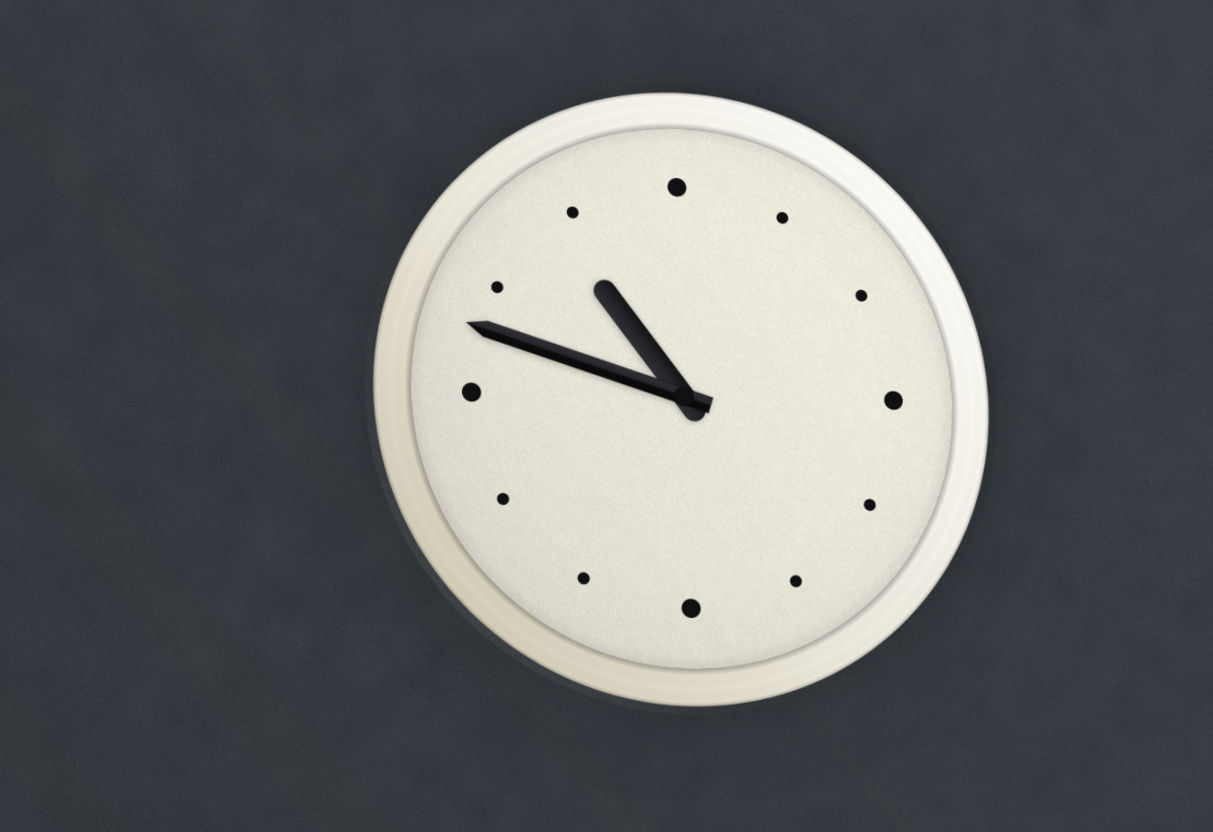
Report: 10:48
